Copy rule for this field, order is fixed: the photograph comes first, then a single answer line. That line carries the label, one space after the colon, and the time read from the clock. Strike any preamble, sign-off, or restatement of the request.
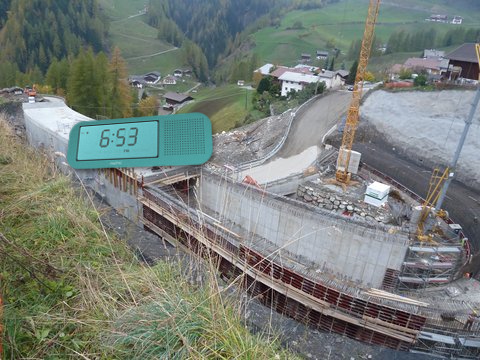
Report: 6:53
